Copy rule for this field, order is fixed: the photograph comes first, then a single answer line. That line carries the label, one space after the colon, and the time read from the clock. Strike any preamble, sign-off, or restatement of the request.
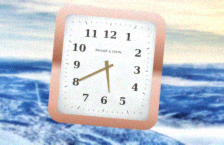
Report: 5:40
